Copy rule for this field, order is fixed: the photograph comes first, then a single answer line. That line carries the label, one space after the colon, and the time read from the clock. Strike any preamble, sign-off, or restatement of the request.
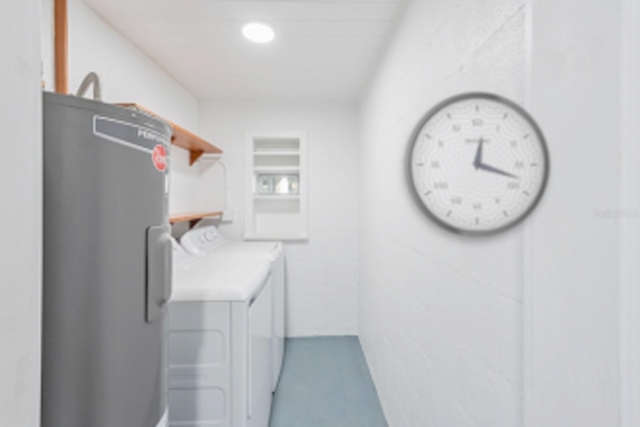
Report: 12:18
